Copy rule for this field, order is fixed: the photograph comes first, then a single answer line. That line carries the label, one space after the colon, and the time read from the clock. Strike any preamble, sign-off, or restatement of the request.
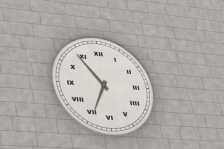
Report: 6:54
